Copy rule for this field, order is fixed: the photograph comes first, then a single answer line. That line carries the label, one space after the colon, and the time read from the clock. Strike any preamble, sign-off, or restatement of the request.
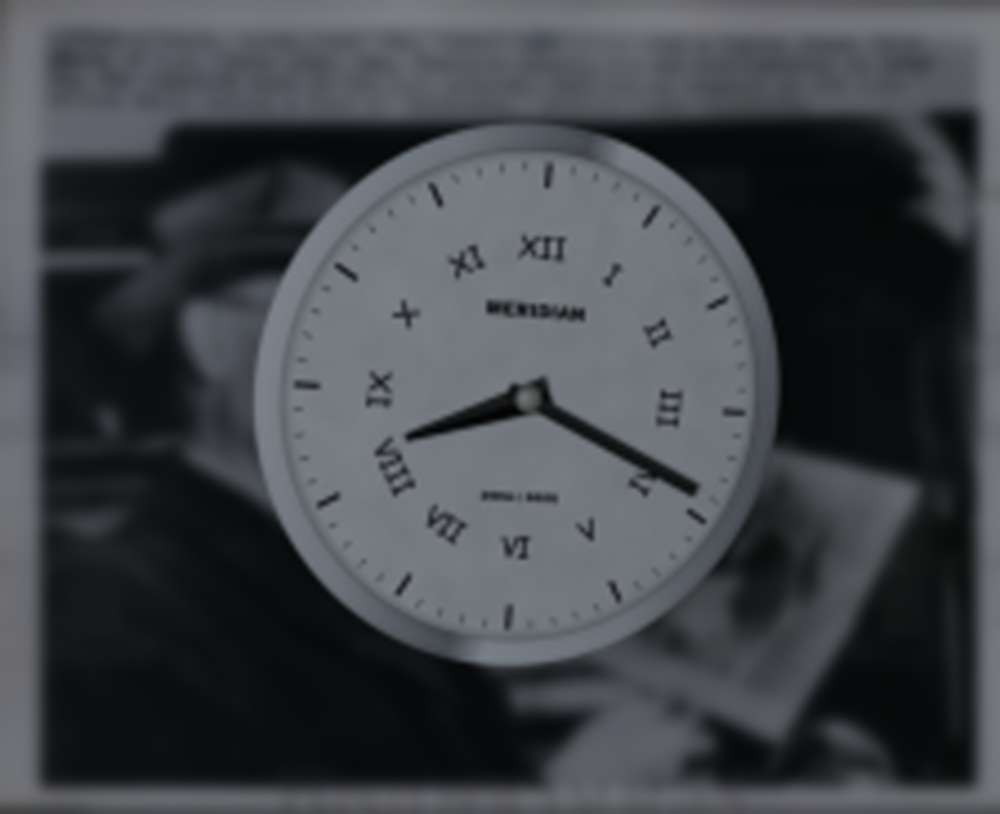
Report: 8:19
